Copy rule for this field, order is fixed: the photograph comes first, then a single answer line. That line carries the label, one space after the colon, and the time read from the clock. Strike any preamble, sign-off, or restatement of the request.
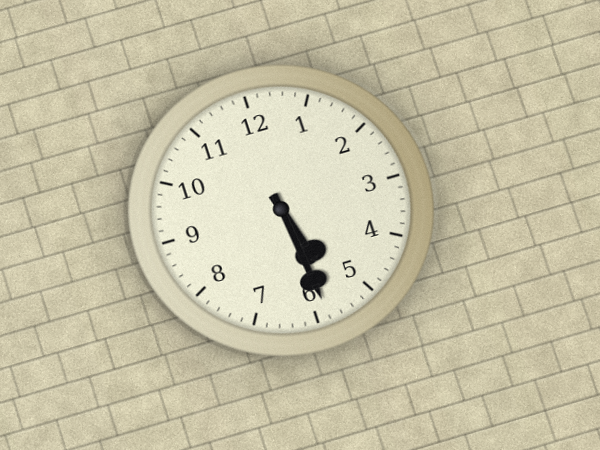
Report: 5:29
